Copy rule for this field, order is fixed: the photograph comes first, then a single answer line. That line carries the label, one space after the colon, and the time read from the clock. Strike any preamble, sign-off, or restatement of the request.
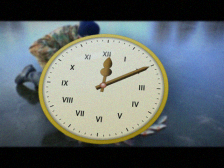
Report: 12:10
